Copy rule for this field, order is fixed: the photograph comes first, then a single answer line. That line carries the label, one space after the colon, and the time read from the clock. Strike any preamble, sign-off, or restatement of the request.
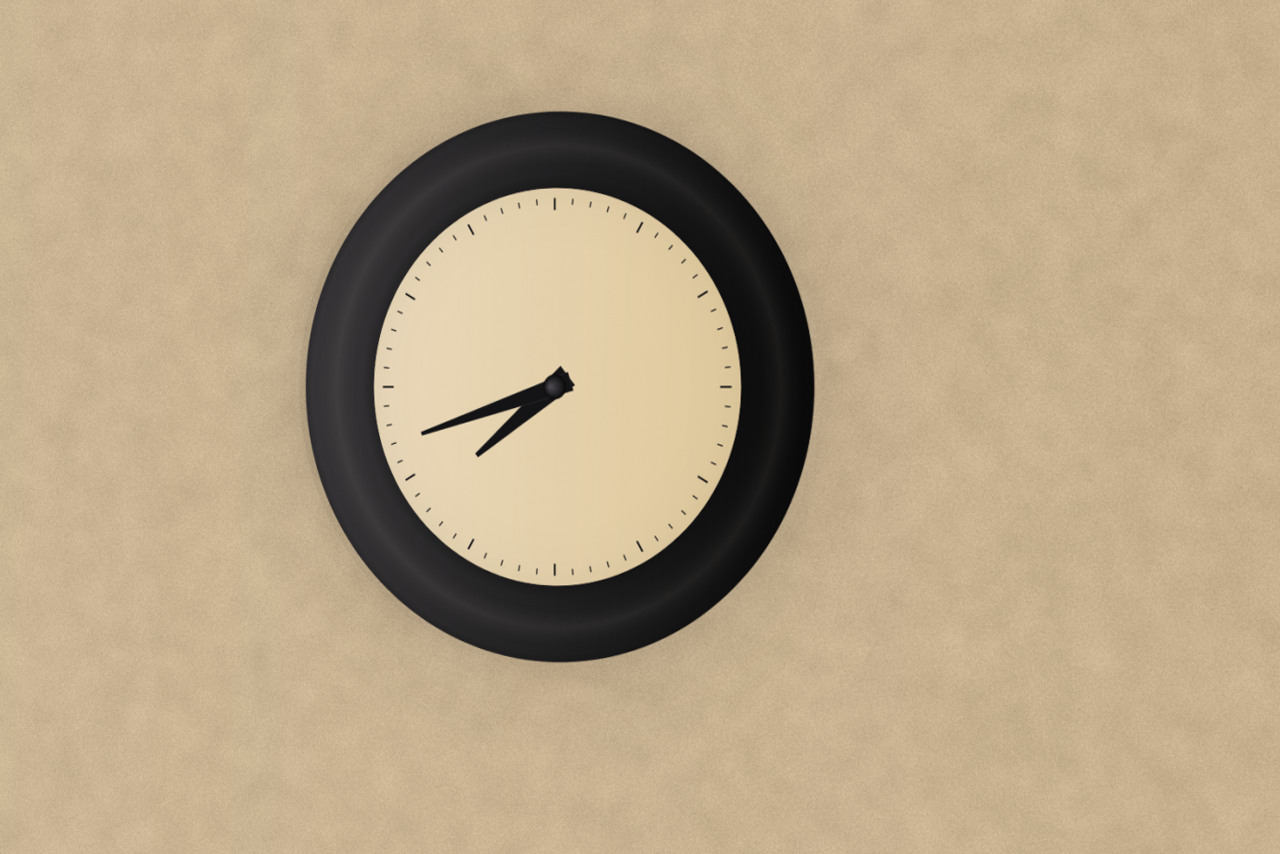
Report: 7:42
